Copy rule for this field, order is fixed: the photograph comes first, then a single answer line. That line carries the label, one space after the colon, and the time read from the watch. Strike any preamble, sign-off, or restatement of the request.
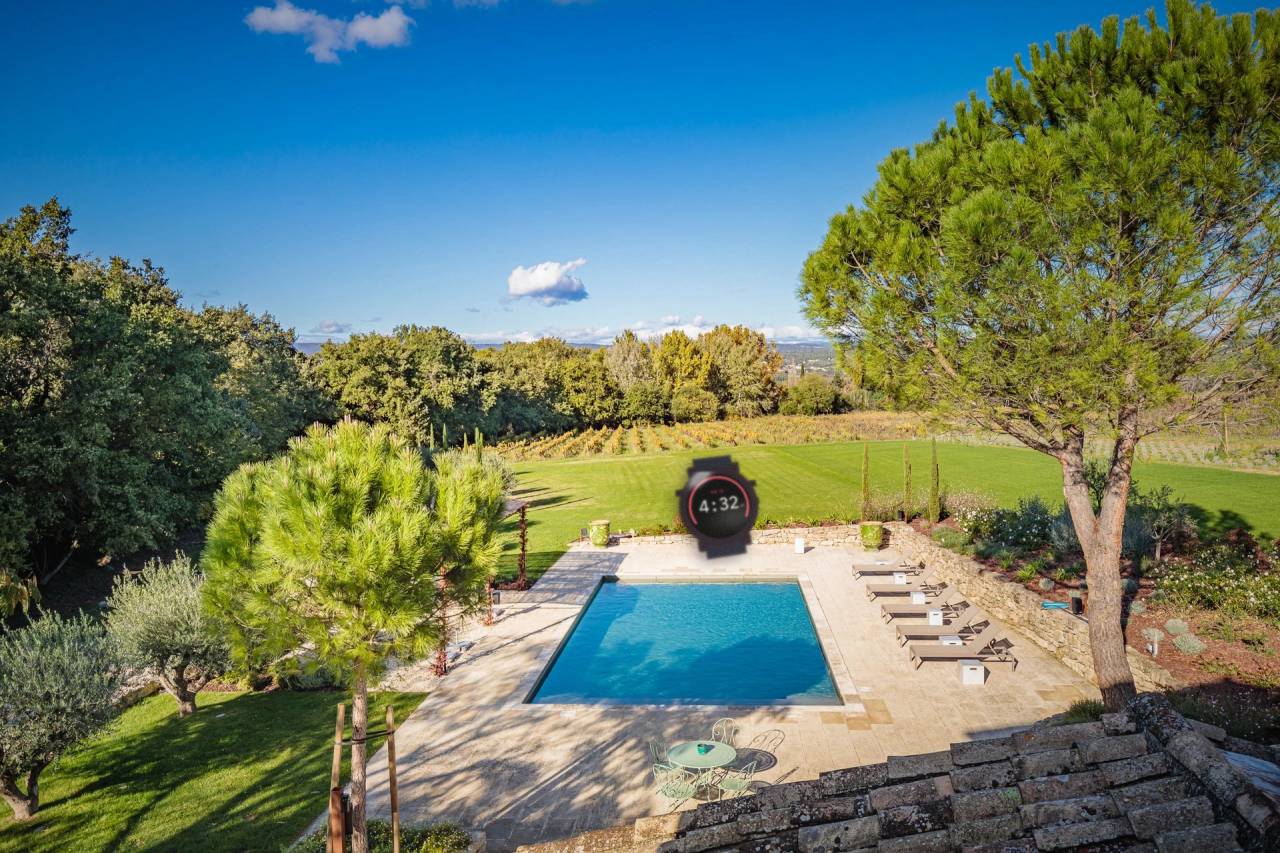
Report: 4:32
